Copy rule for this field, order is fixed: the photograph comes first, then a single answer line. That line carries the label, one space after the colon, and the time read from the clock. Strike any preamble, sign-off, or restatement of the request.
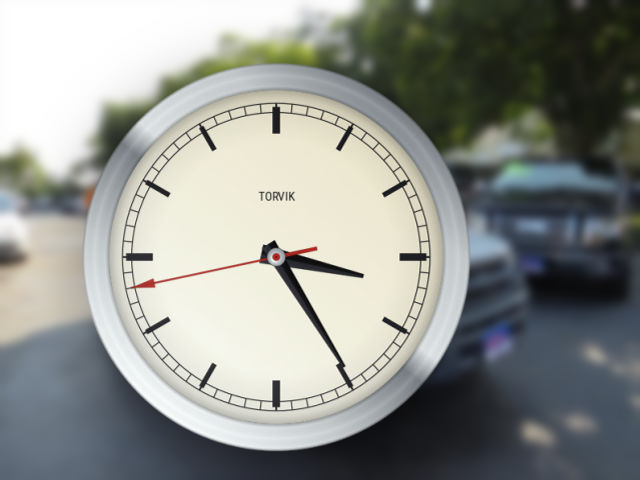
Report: 3:24:43
